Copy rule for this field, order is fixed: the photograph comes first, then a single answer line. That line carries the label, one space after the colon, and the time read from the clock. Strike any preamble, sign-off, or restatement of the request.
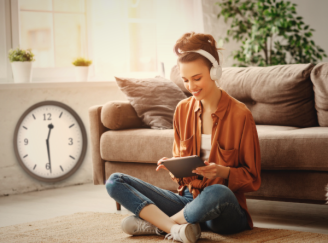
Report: 12:29
